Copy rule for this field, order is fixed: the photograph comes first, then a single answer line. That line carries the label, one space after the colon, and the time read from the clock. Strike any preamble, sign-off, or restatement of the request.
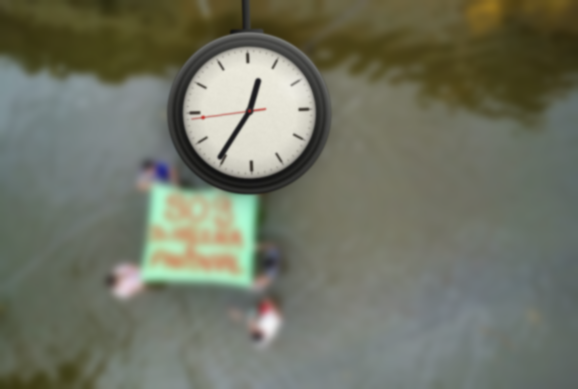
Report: 12:35:44
